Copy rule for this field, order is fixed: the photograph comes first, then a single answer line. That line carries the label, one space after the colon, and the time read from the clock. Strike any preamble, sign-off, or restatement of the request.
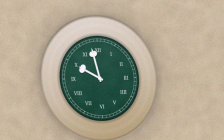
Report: 9:58
